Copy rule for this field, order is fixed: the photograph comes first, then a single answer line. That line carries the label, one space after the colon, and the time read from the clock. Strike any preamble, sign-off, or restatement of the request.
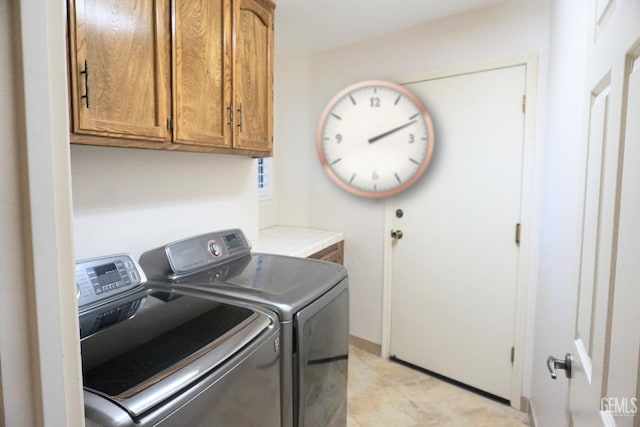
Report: 2:11
